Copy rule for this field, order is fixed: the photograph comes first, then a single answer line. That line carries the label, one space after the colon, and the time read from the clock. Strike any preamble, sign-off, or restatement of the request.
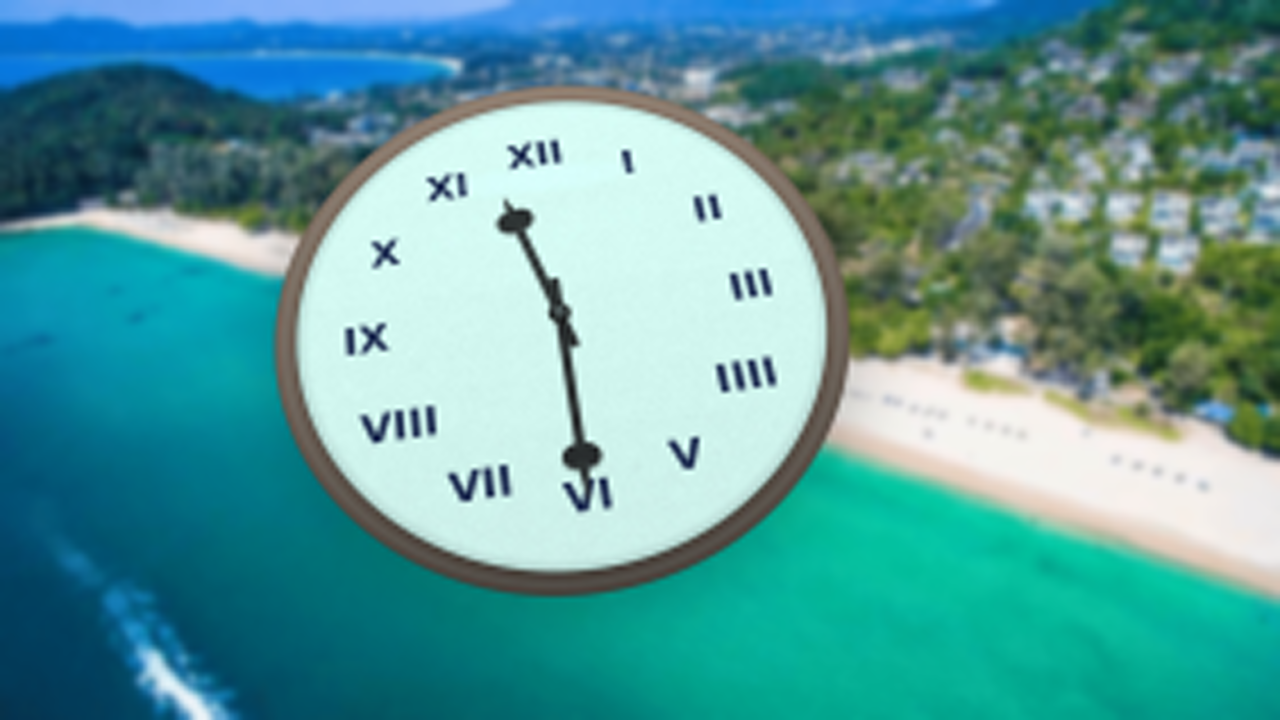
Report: 11:30
